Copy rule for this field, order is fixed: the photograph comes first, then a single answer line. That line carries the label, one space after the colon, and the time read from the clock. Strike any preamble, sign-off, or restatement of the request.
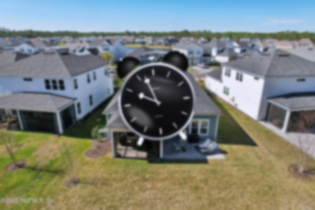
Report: 9:57
